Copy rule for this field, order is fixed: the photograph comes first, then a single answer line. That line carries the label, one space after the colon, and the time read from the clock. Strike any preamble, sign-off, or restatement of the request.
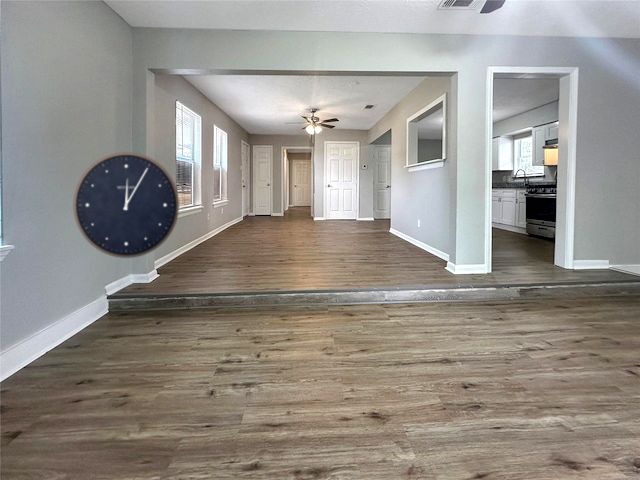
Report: 12:05
